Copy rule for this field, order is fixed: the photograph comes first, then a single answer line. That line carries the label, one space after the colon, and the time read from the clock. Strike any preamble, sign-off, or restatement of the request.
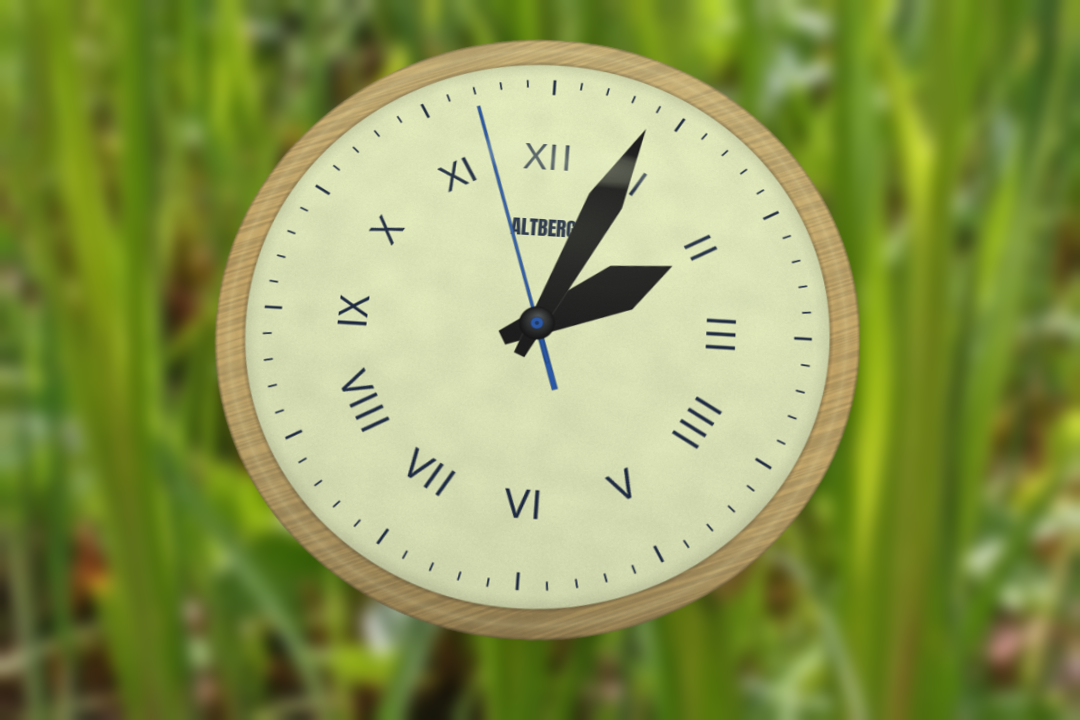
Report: 2:03:57
